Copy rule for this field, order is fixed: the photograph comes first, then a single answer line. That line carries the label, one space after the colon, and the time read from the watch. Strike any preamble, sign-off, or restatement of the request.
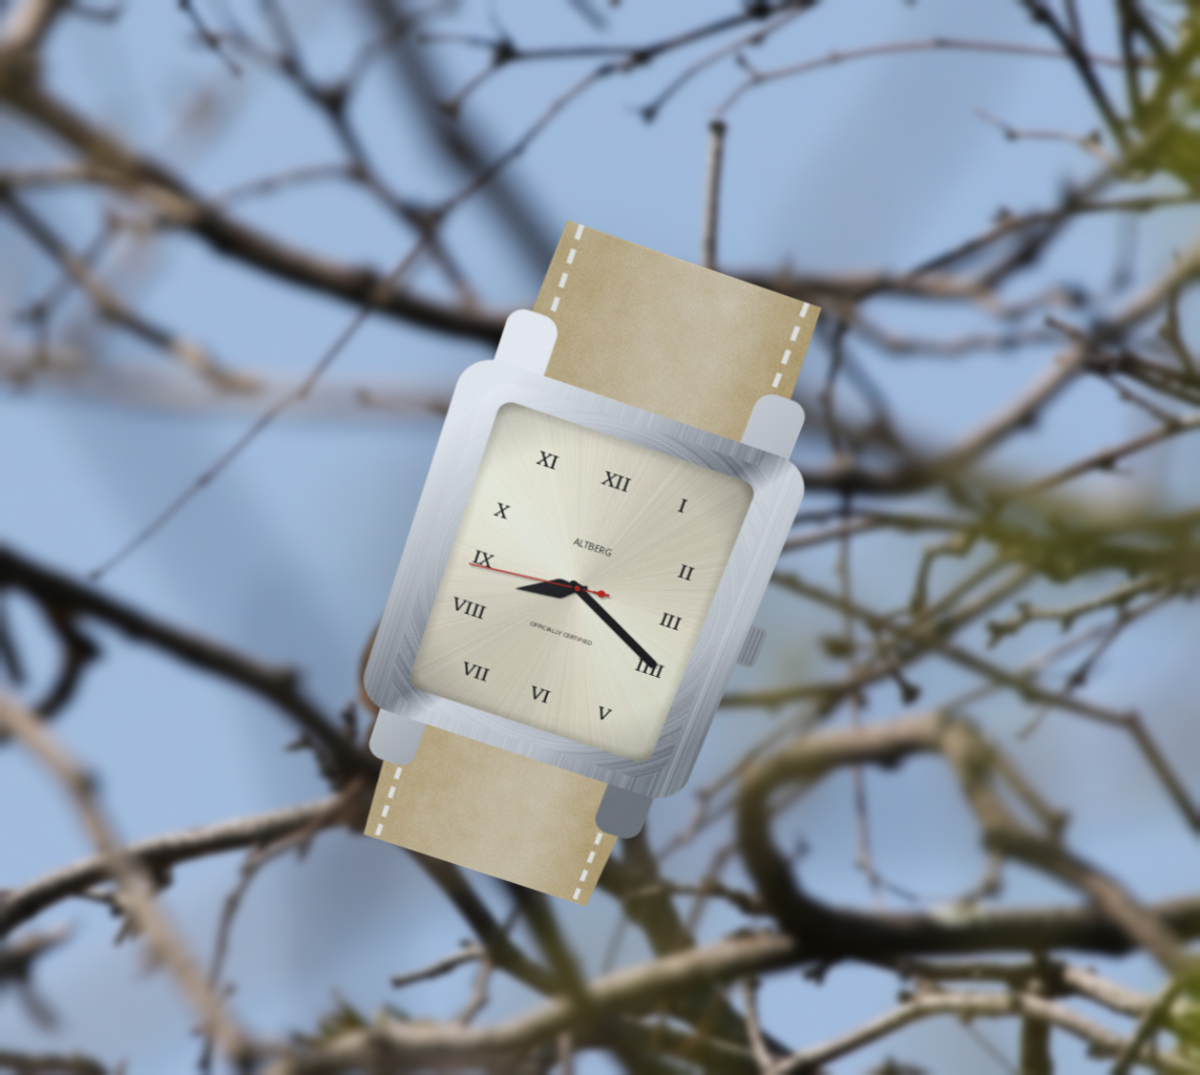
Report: 8:19:44
